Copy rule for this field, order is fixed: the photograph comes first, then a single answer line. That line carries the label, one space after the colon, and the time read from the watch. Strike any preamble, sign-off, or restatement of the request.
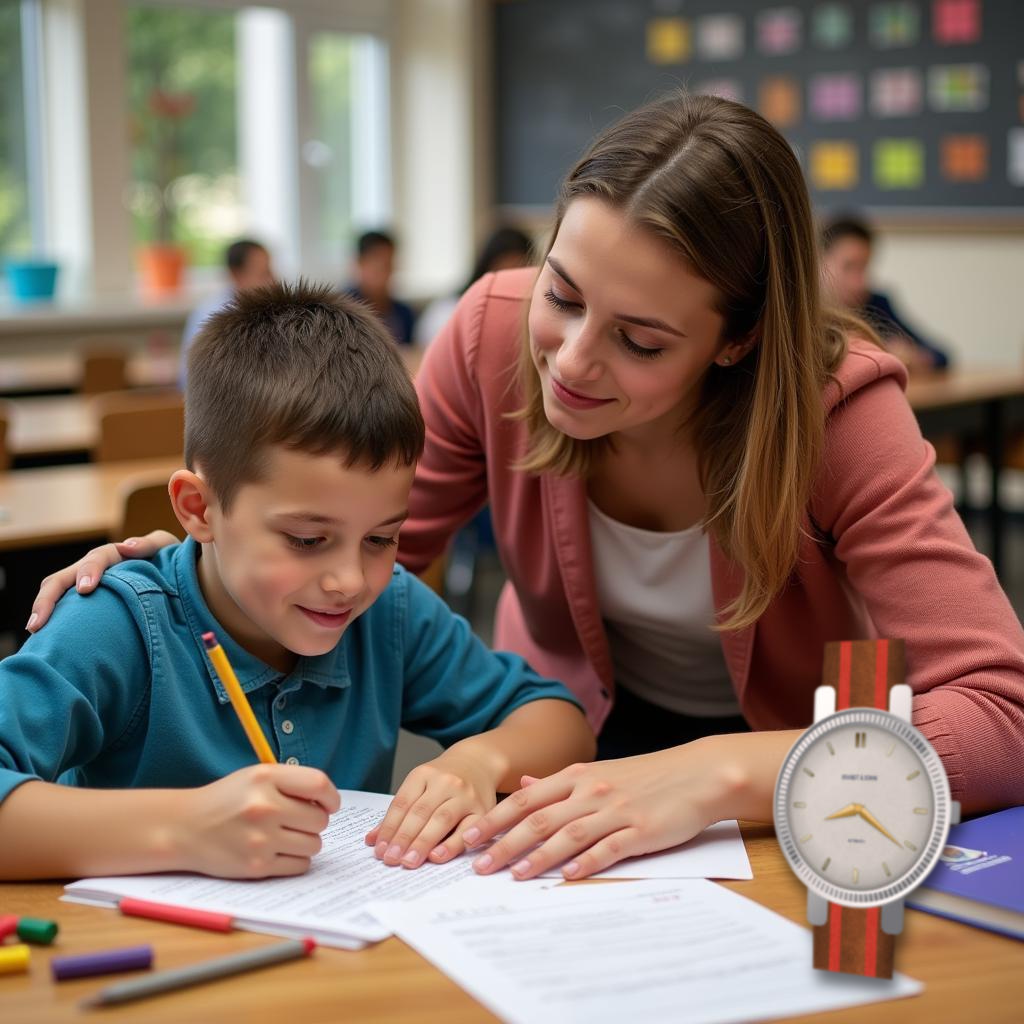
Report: 8:21
